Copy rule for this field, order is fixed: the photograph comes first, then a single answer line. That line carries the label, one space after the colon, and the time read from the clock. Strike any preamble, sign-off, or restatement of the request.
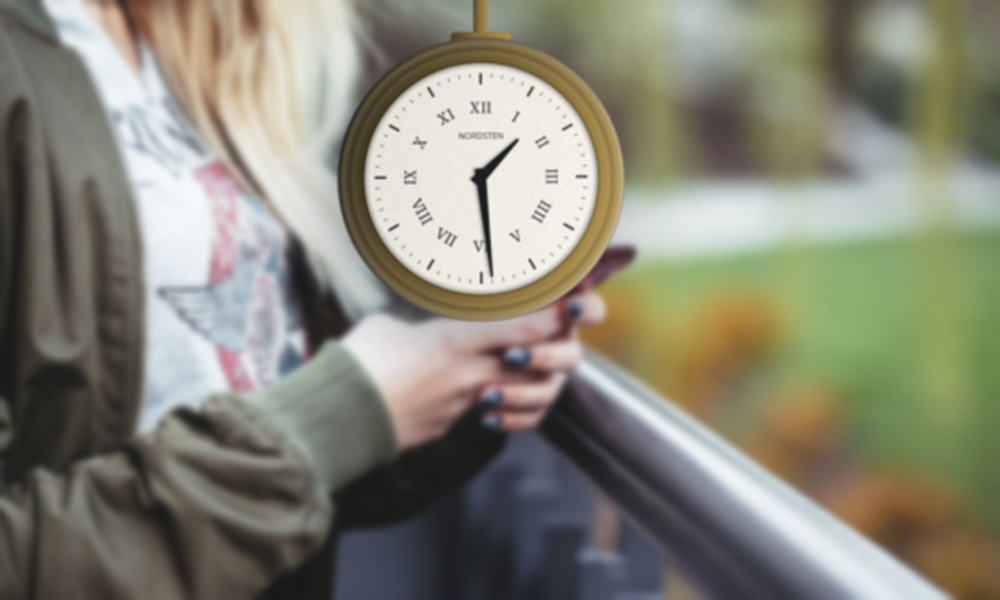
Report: 1:29
